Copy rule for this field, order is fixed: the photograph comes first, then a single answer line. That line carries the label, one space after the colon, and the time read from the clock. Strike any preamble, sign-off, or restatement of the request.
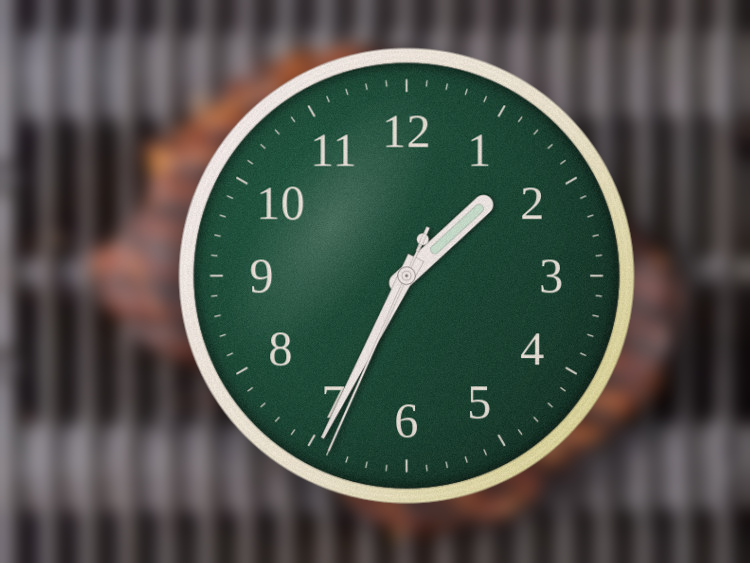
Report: 1:34:34
